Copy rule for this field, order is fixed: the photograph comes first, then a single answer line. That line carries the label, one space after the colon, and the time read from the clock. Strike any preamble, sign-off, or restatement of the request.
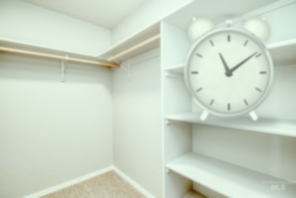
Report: 11:09
